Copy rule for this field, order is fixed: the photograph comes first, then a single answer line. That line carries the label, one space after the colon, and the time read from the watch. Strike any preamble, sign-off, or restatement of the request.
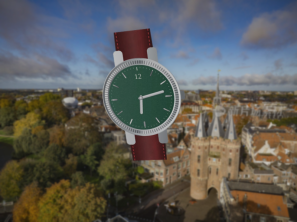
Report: 6:13
